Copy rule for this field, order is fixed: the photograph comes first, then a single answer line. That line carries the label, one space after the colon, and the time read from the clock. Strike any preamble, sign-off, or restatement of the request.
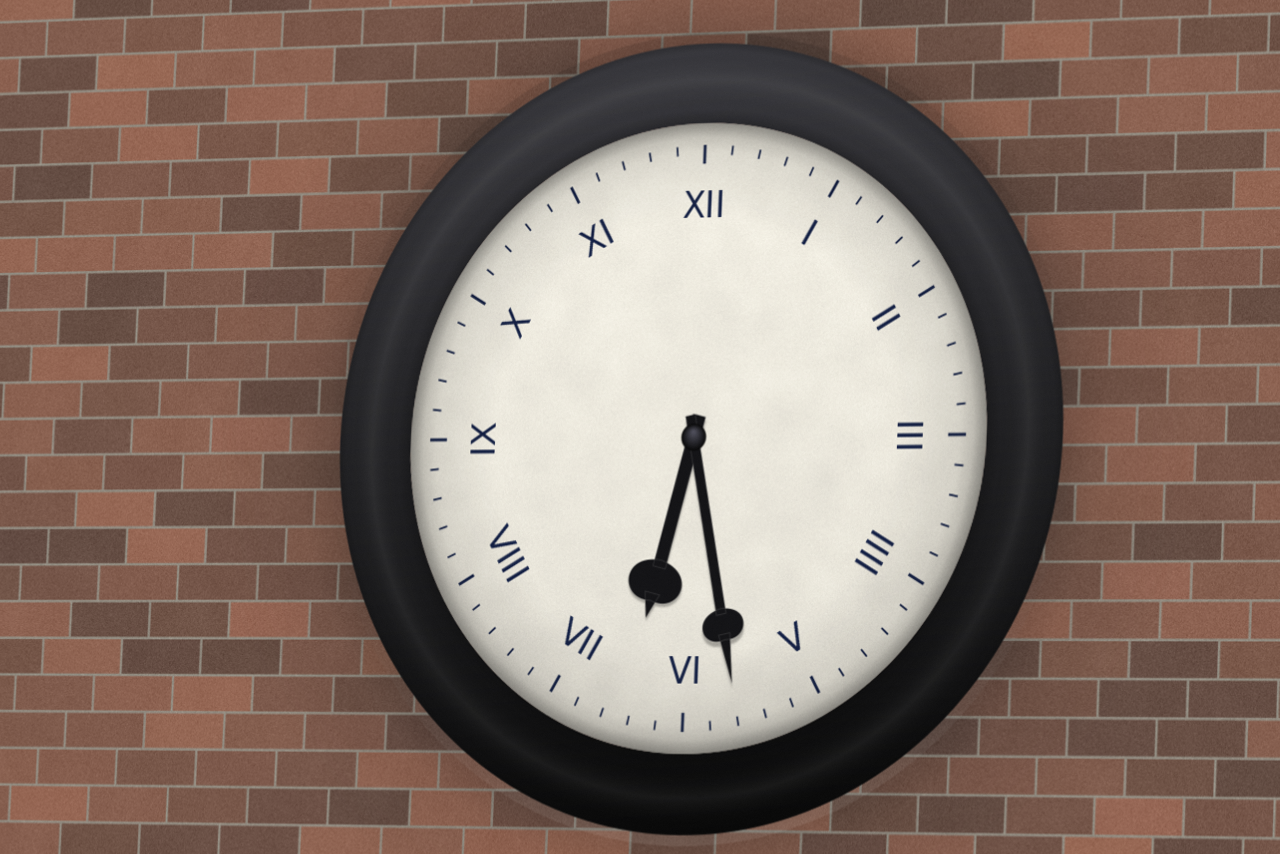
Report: 6:28
